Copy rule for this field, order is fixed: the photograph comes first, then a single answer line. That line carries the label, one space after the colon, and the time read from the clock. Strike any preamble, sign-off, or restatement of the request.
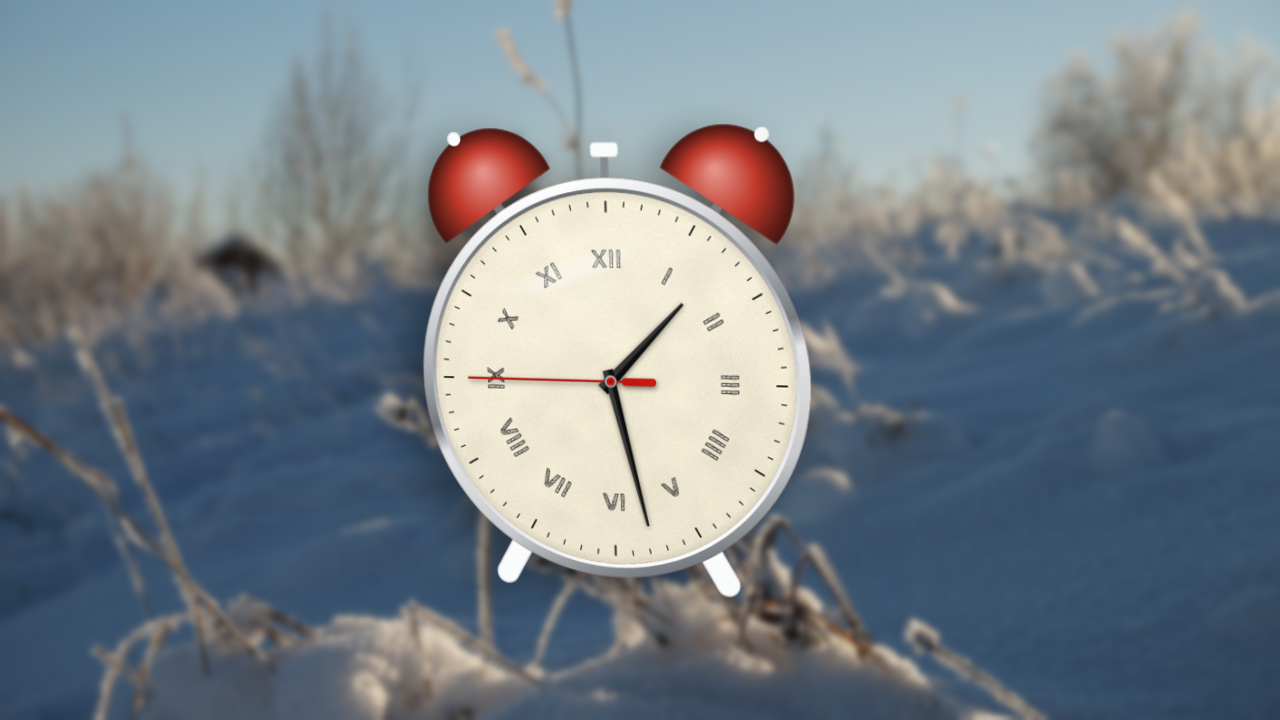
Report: 1:27:45
